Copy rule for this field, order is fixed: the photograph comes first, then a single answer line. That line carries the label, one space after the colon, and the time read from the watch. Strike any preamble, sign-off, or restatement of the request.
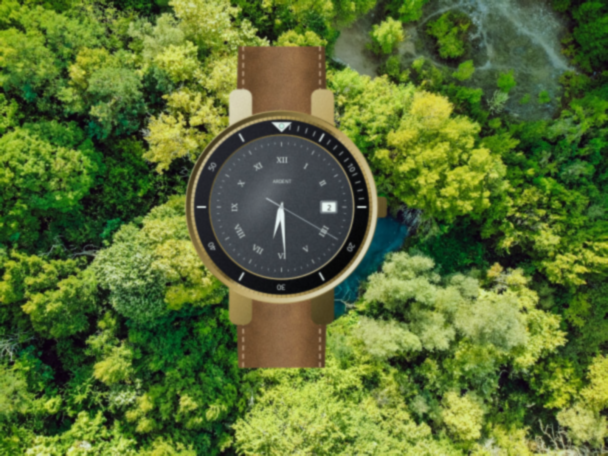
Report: 6:29:20
